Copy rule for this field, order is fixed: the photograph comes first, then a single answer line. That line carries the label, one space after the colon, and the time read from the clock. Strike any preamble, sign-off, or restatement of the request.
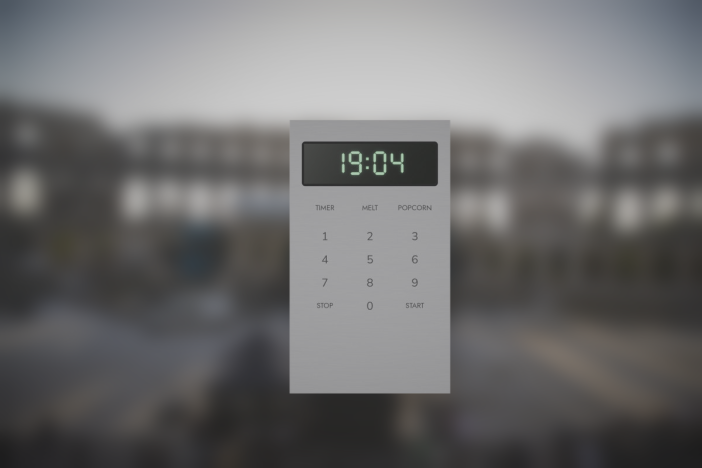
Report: 19:04
